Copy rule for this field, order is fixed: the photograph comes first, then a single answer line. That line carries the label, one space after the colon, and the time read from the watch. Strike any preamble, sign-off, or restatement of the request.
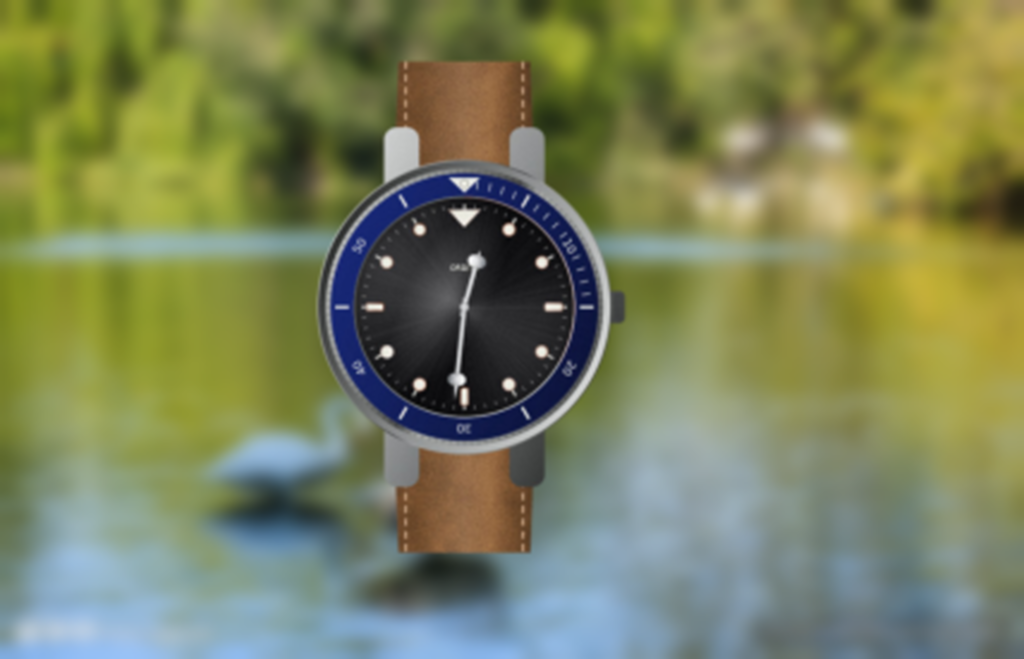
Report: 12:31
